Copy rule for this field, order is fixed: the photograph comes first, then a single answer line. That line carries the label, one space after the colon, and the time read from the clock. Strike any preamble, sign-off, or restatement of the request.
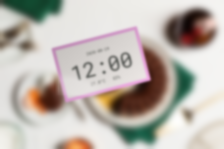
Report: 12:00
